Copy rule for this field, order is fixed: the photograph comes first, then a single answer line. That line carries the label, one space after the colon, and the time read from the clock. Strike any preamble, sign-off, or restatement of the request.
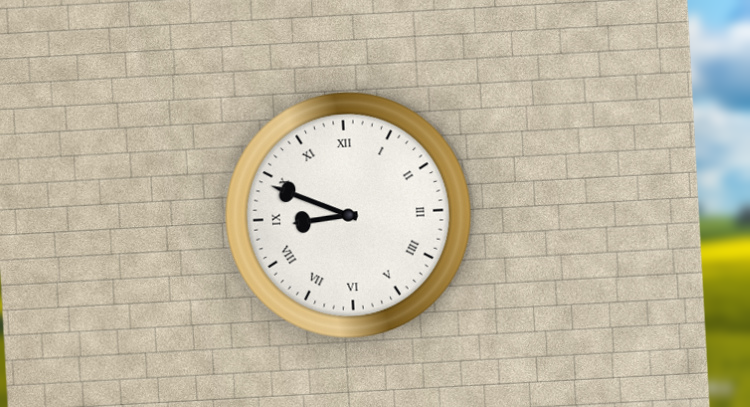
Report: 8:49
